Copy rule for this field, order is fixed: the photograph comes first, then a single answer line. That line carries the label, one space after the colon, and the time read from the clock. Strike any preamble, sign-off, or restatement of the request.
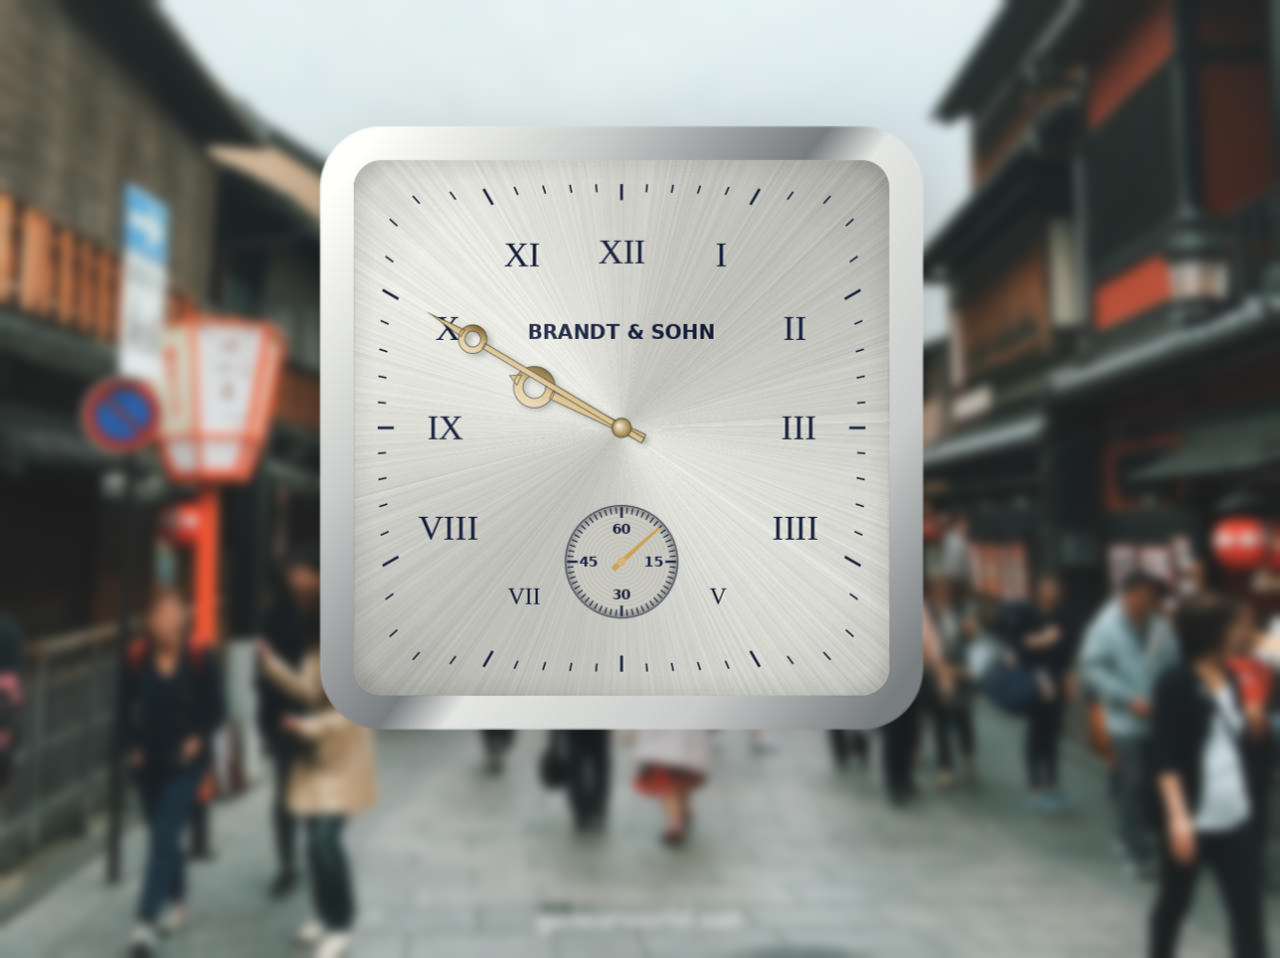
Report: 9:50:08
